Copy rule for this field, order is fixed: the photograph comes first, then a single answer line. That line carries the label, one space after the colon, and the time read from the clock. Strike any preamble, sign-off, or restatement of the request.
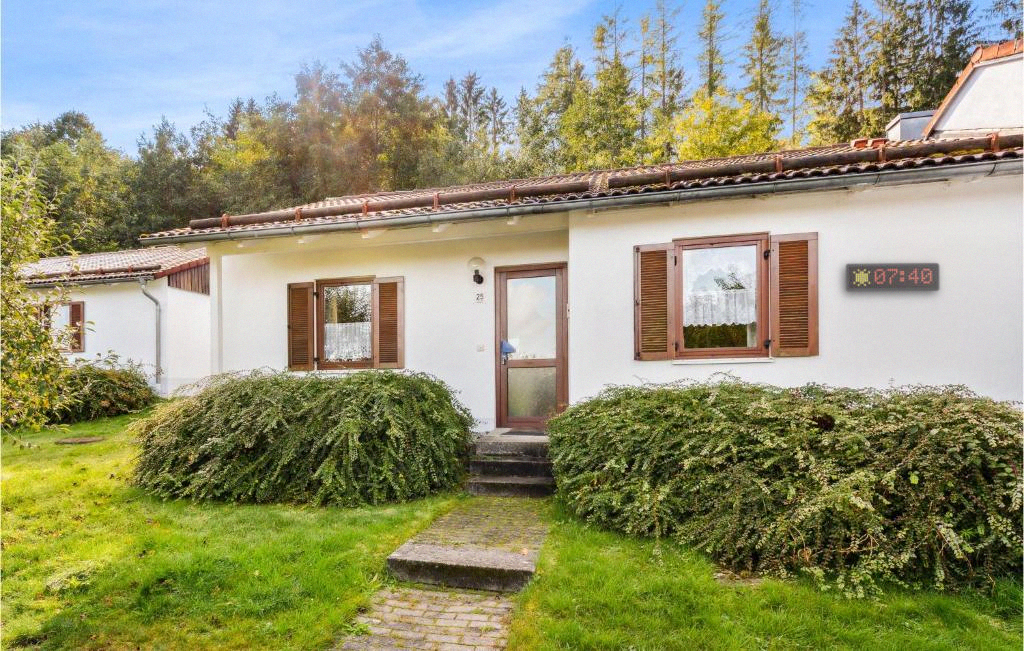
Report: 7:40
